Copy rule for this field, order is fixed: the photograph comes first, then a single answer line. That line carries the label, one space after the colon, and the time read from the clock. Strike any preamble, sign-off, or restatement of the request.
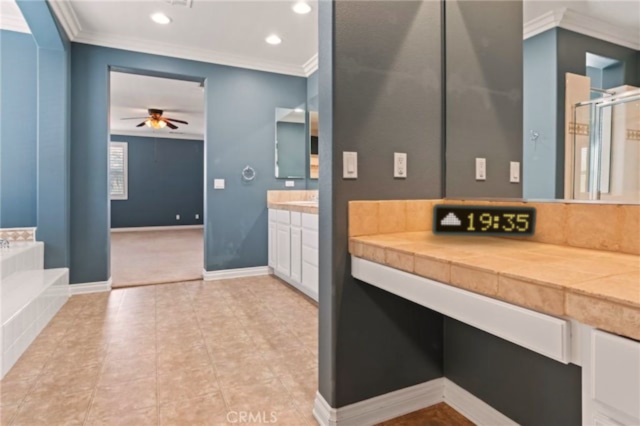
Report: 19:35
